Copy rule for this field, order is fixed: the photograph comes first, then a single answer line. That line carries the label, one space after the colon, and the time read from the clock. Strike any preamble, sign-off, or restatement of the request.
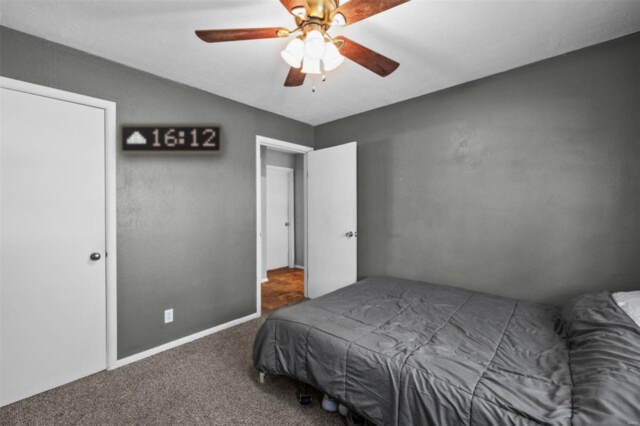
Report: 16:12
